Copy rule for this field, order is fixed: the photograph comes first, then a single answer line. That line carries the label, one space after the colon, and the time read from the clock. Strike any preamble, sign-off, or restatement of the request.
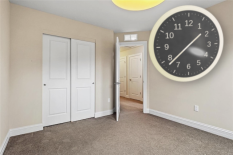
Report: 1:38
